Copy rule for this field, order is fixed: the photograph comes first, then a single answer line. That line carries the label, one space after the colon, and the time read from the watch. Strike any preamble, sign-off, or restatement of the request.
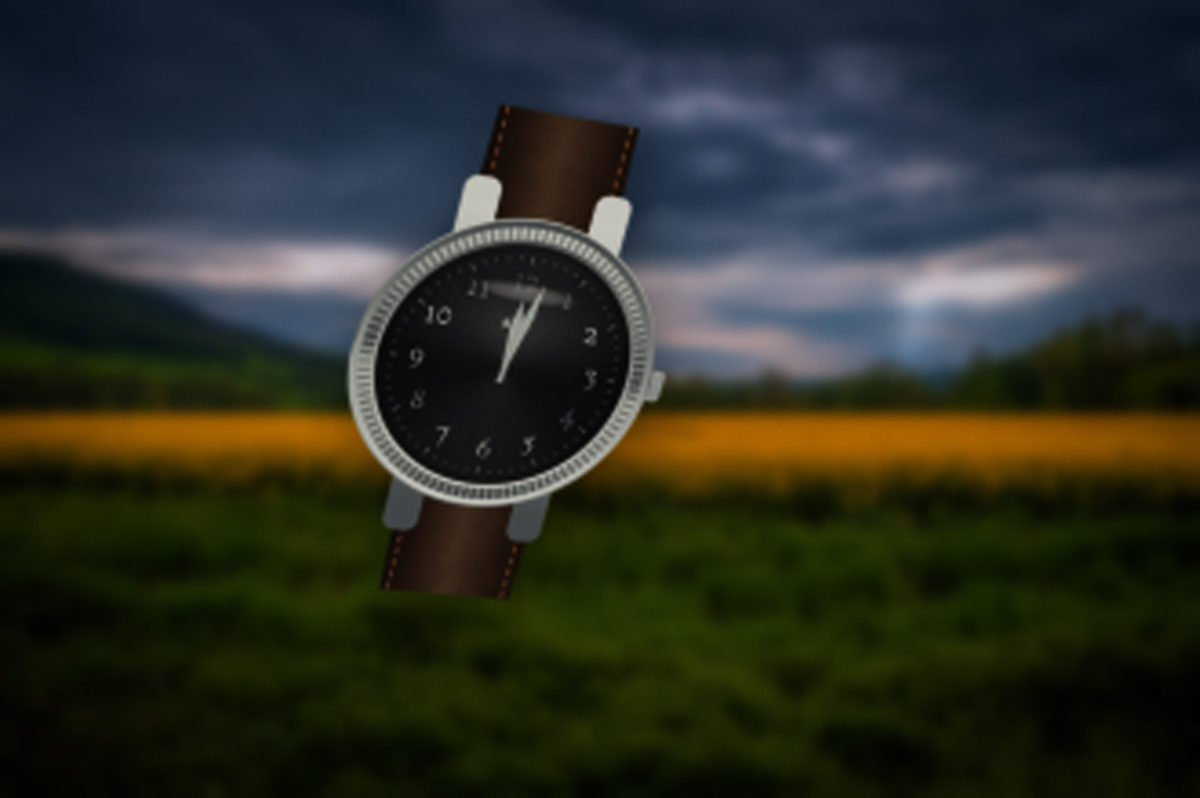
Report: 12:02
